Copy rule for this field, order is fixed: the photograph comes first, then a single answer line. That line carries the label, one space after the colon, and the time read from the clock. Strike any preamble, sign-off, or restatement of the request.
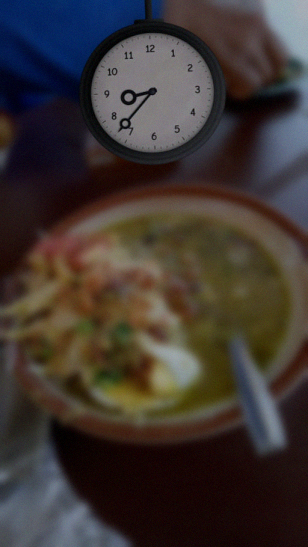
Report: 8:37
